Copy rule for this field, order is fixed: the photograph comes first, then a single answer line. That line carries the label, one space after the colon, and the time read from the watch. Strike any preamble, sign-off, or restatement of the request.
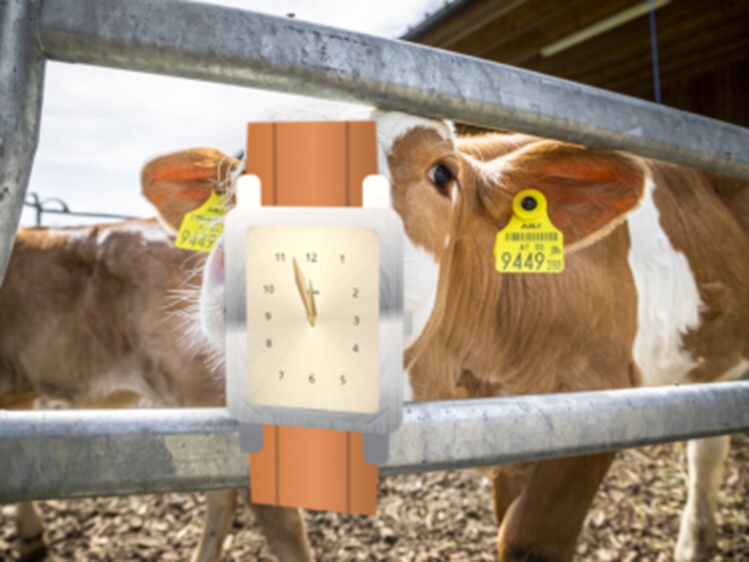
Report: 11:57
